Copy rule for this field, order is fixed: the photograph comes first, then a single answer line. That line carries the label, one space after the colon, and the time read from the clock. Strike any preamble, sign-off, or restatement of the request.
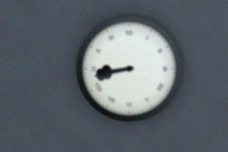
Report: 8:43
